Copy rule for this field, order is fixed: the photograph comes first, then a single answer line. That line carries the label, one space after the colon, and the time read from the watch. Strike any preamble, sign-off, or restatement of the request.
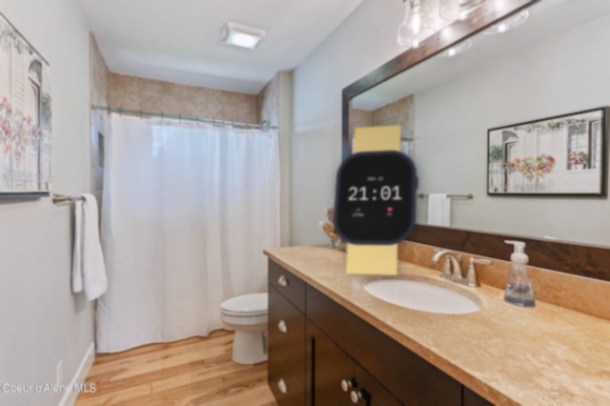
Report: 21:01
